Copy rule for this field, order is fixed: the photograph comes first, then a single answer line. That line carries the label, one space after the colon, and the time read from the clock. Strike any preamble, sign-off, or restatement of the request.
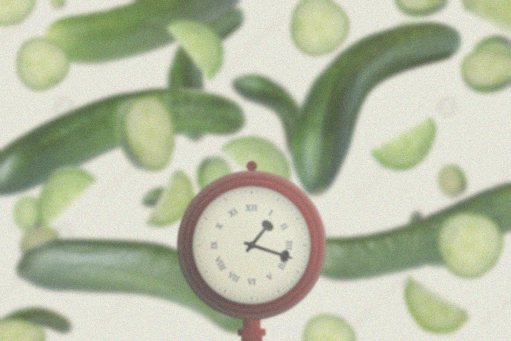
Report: 1:18
